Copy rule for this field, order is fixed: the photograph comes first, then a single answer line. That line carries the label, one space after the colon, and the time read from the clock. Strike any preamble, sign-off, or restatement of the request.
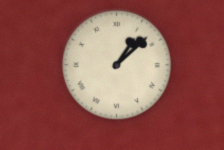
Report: 1:08
